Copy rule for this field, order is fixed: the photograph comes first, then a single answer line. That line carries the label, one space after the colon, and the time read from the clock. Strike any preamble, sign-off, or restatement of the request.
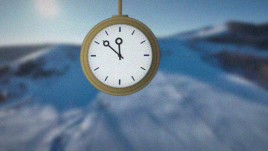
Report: 11:52
